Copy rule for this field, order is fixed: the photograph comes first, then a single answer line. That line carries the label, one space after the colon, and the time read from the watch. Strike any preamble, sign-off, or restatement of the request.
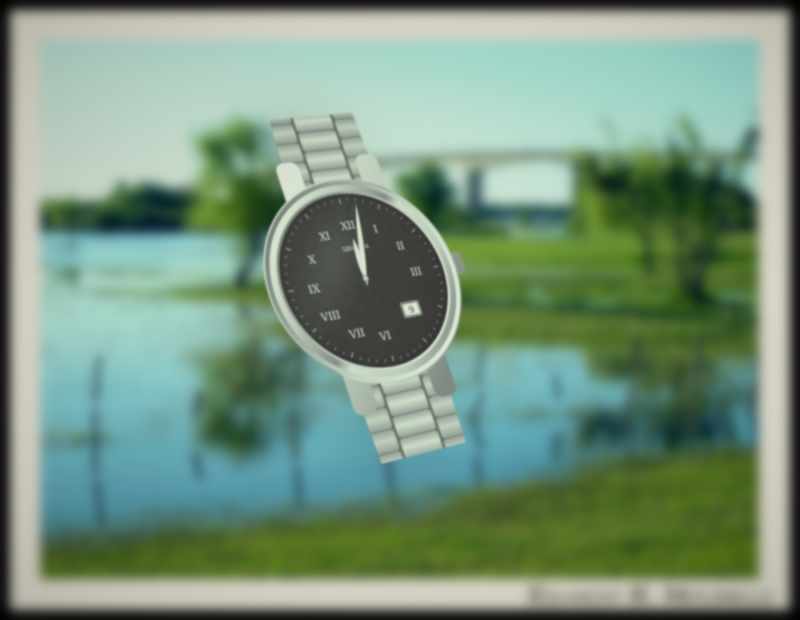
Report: 12:02
